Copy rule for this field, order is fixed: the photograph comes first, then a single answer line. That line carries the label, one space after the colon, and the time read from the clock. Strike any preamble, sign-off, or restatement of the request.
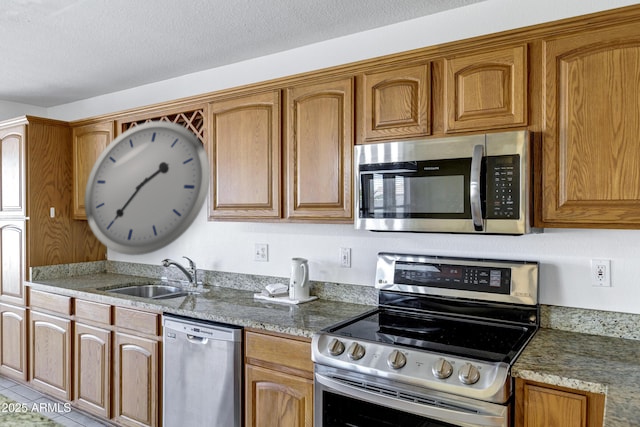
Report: 1:35
